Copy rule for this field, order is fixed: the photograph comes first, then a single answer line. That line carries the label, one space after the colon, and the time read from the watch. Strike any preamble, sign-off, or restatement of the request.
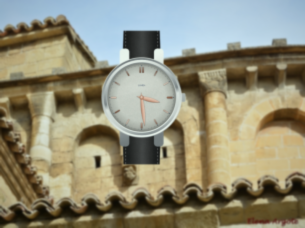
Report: 3:29
